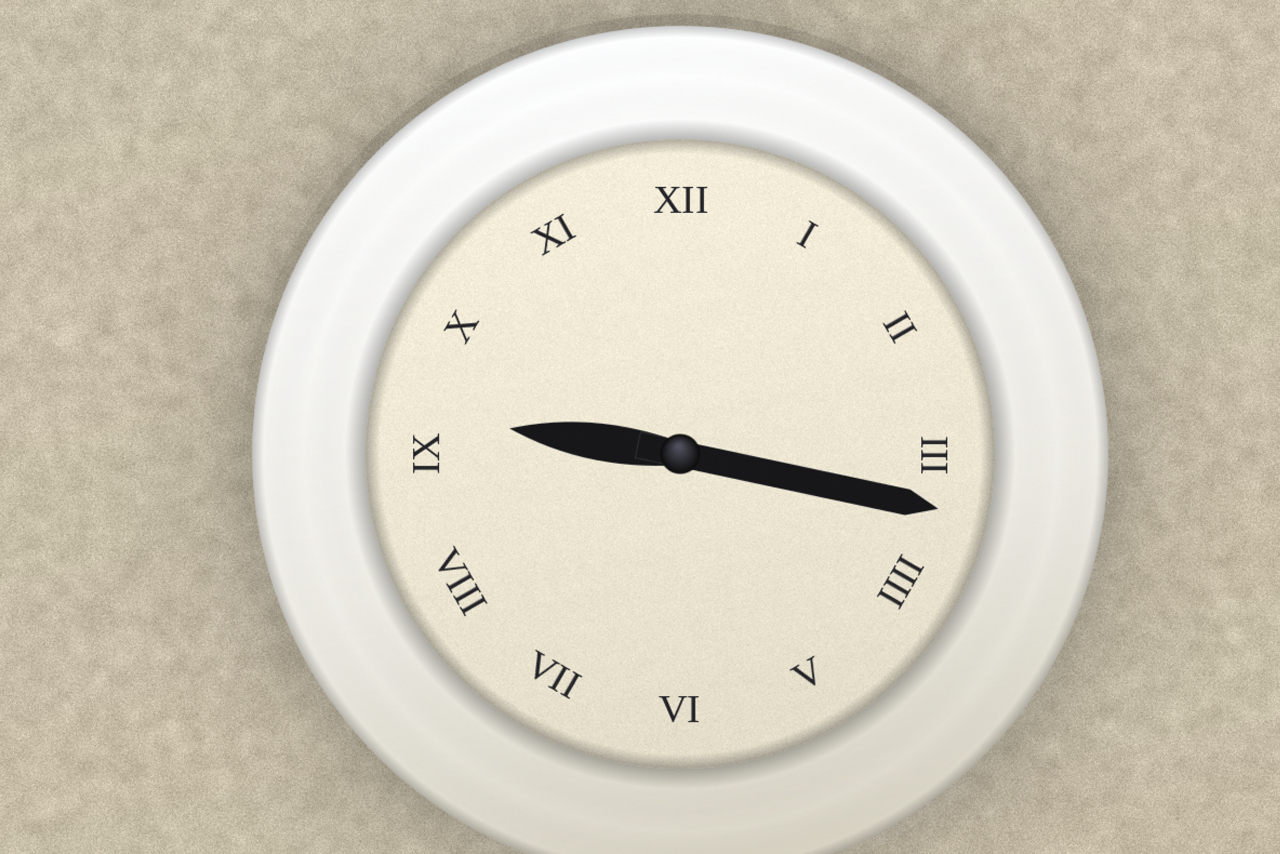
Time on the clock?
9:17
